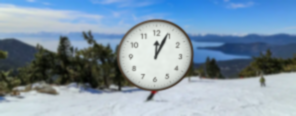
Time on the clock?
12:04
